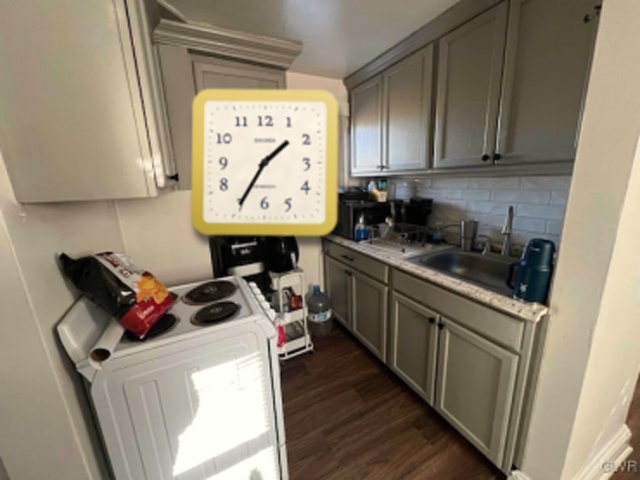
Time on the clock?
1:35
